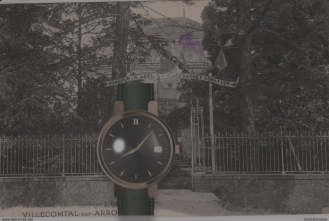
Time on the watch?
8:07
